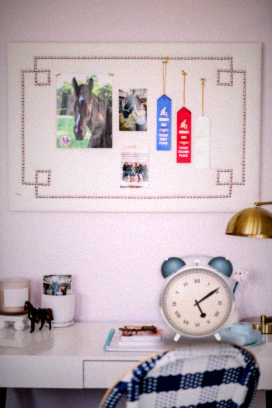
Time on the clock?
5:09
